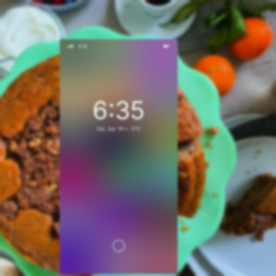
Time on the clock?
6:35
